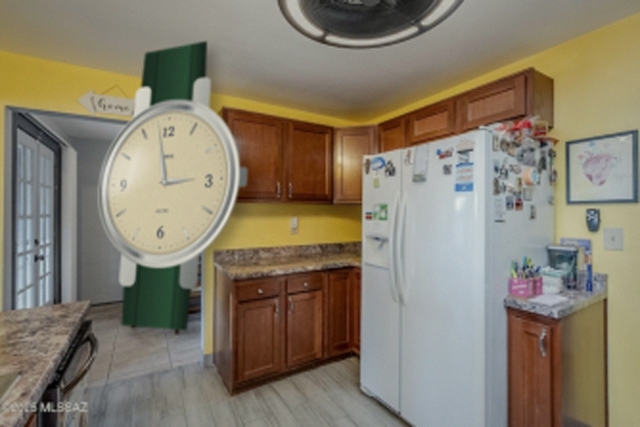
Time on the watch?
2:58
